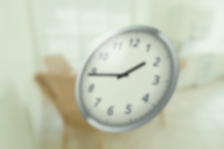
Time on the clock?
1:44
